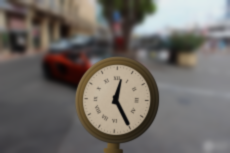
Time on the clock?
12:25
